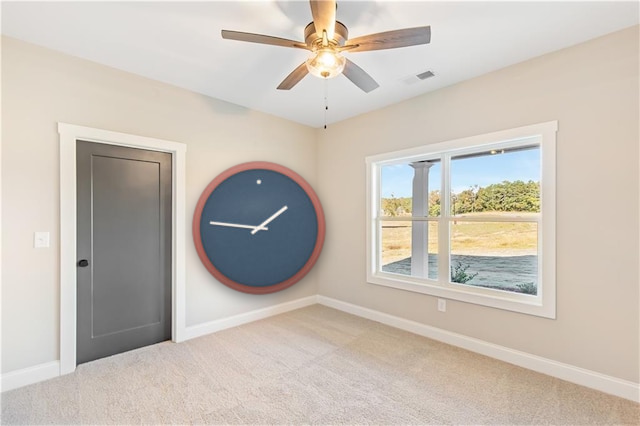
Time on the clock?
1:46
